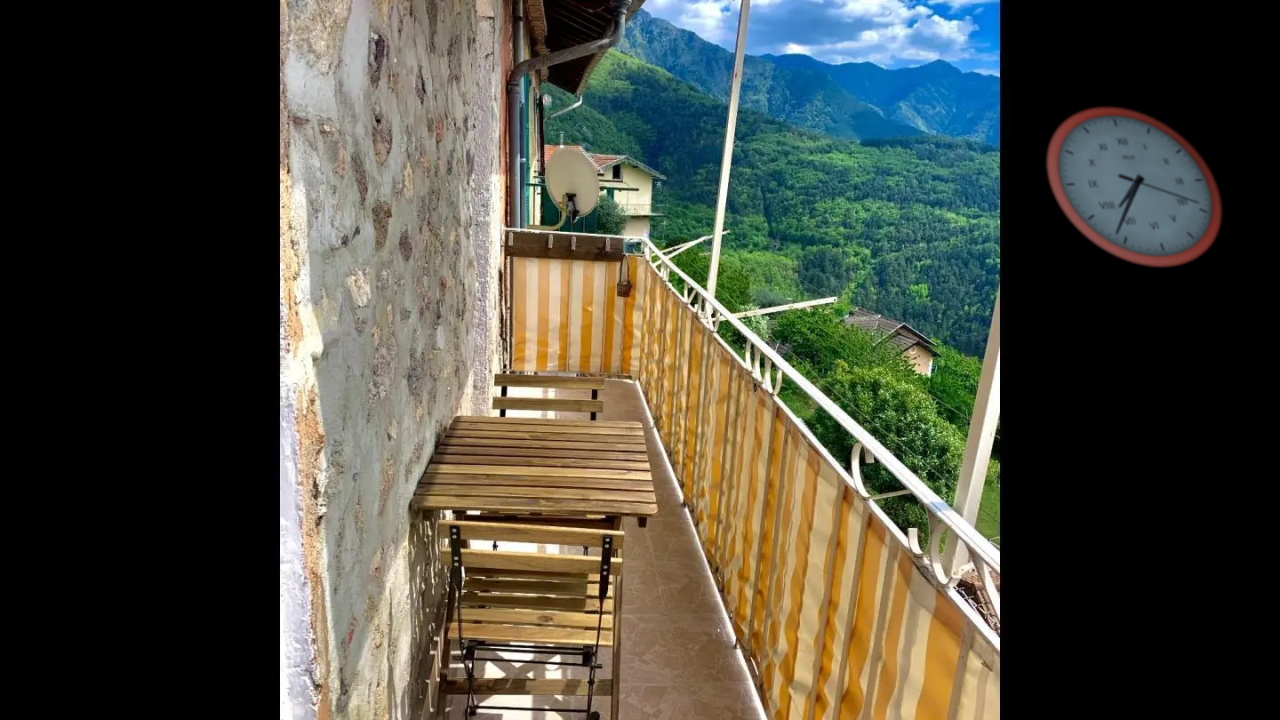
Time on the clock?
7:36:19
